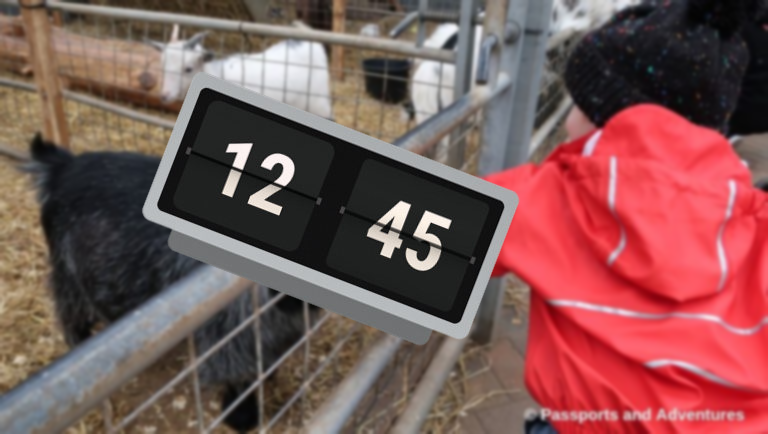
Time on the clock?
12:45
